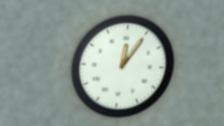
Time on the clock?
12:05
